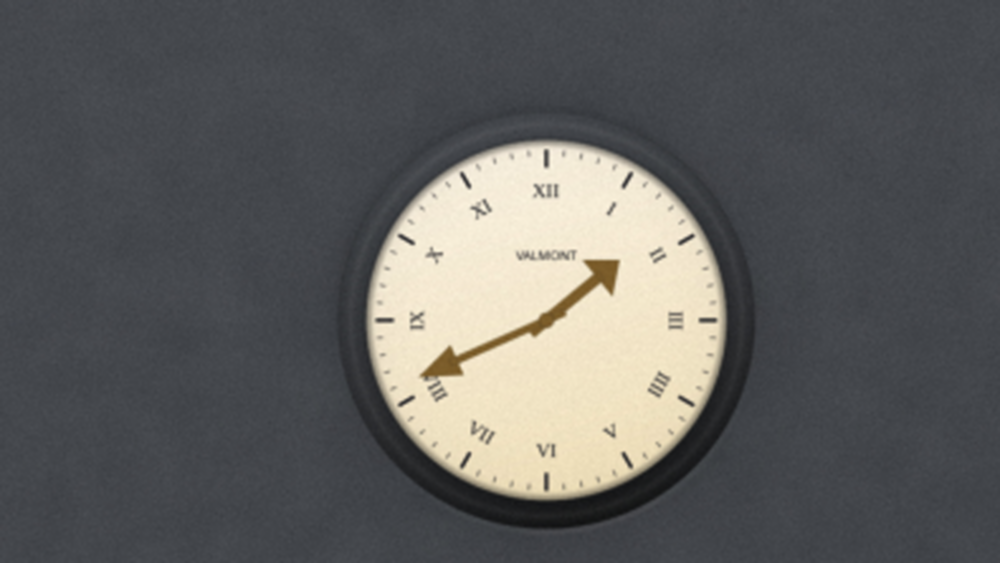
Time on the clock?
1:41
